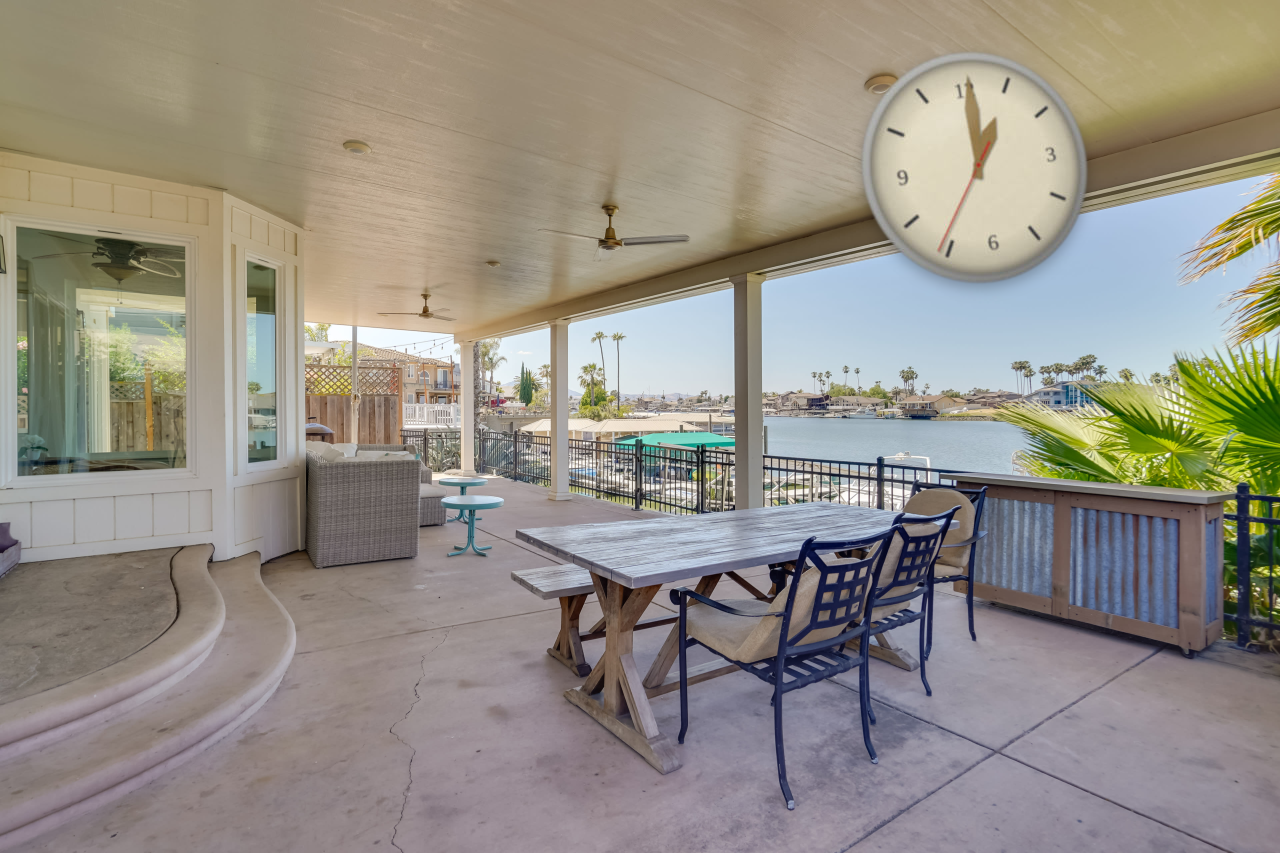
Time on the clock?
1:00:36
